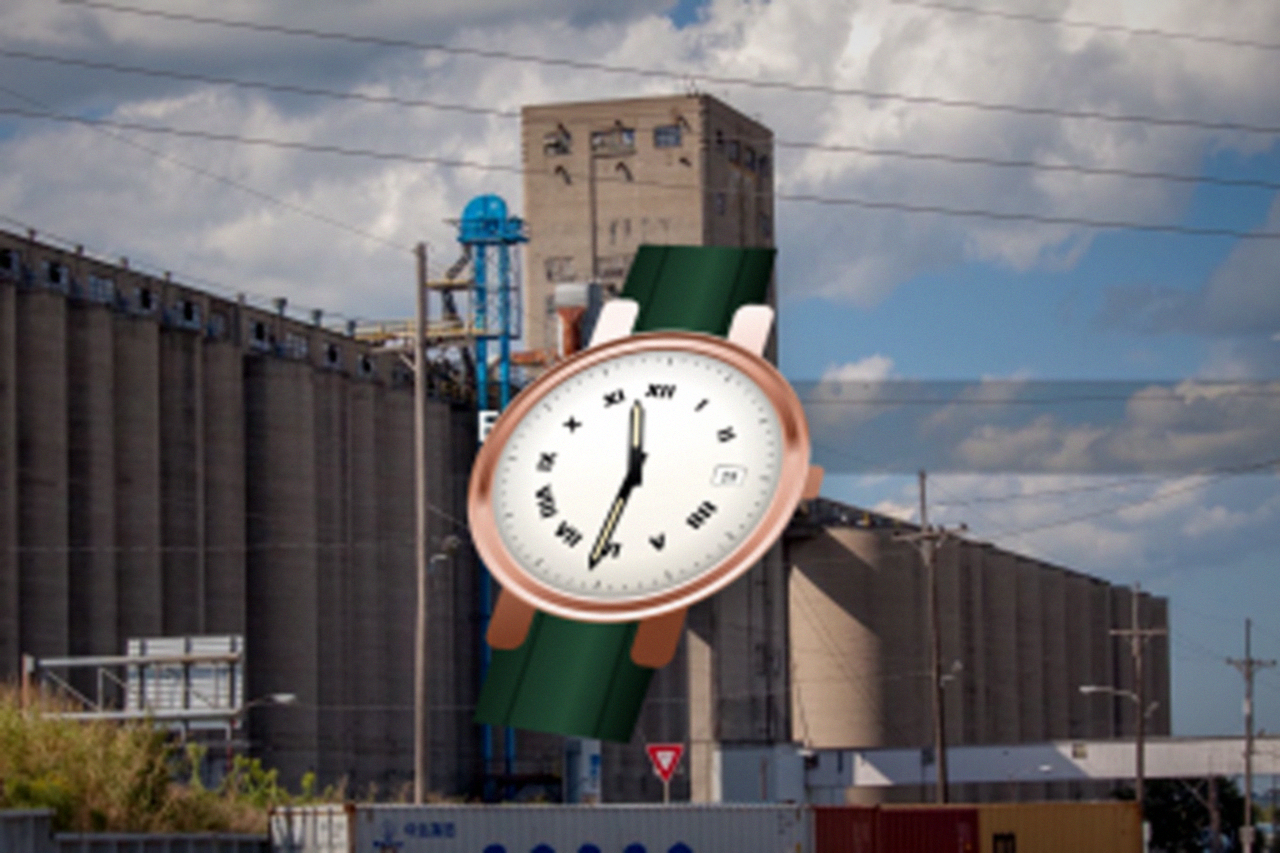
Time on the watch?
11:31
